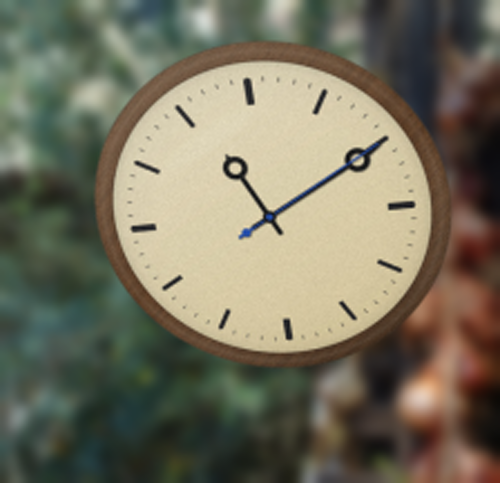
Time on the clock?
11:10:10
